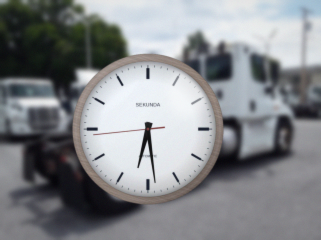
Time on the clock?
6:28:44
